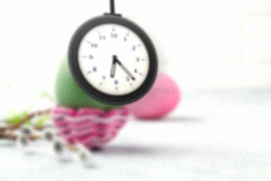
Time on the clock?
6:23
